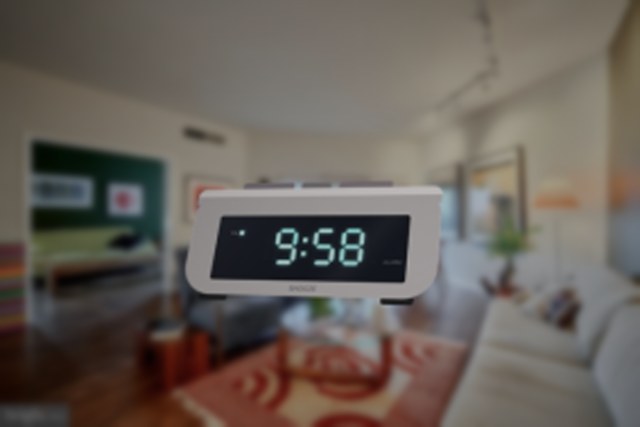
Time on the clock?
9:58
